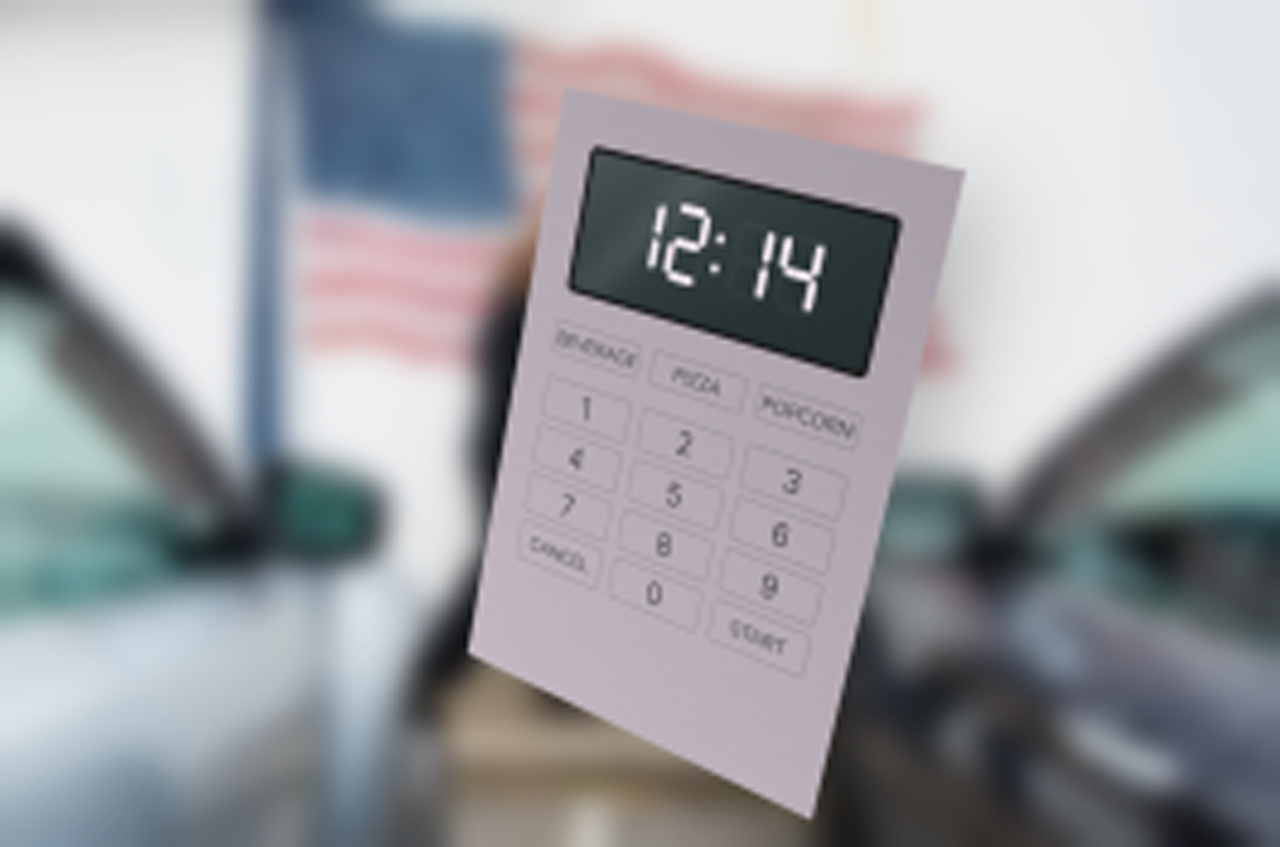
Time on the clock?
12:14
